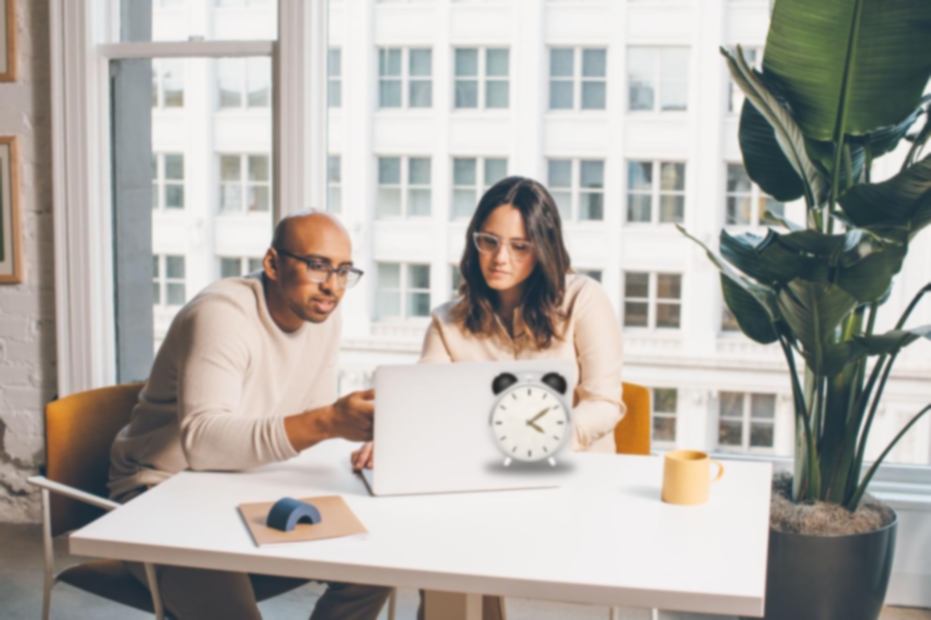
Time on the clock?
4:09
